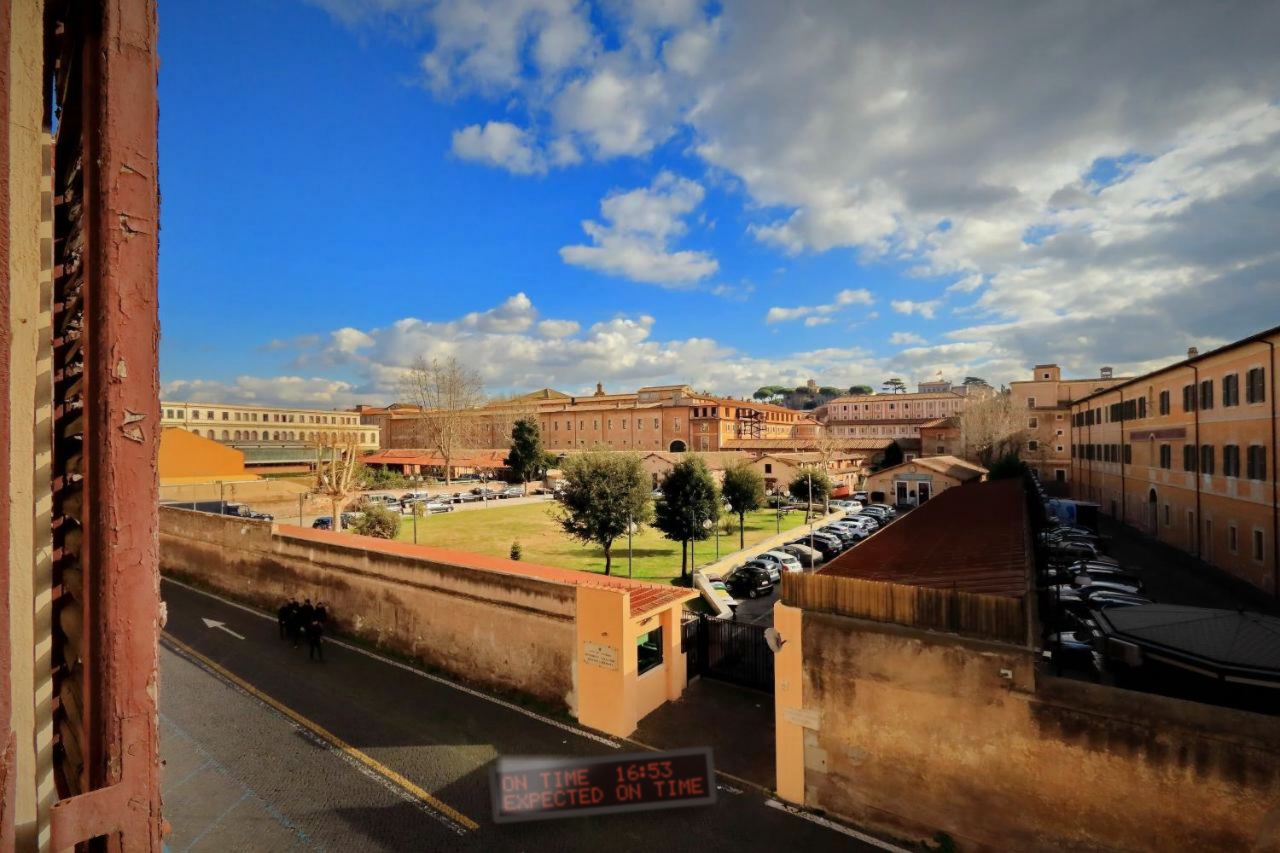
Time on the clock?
16:53
